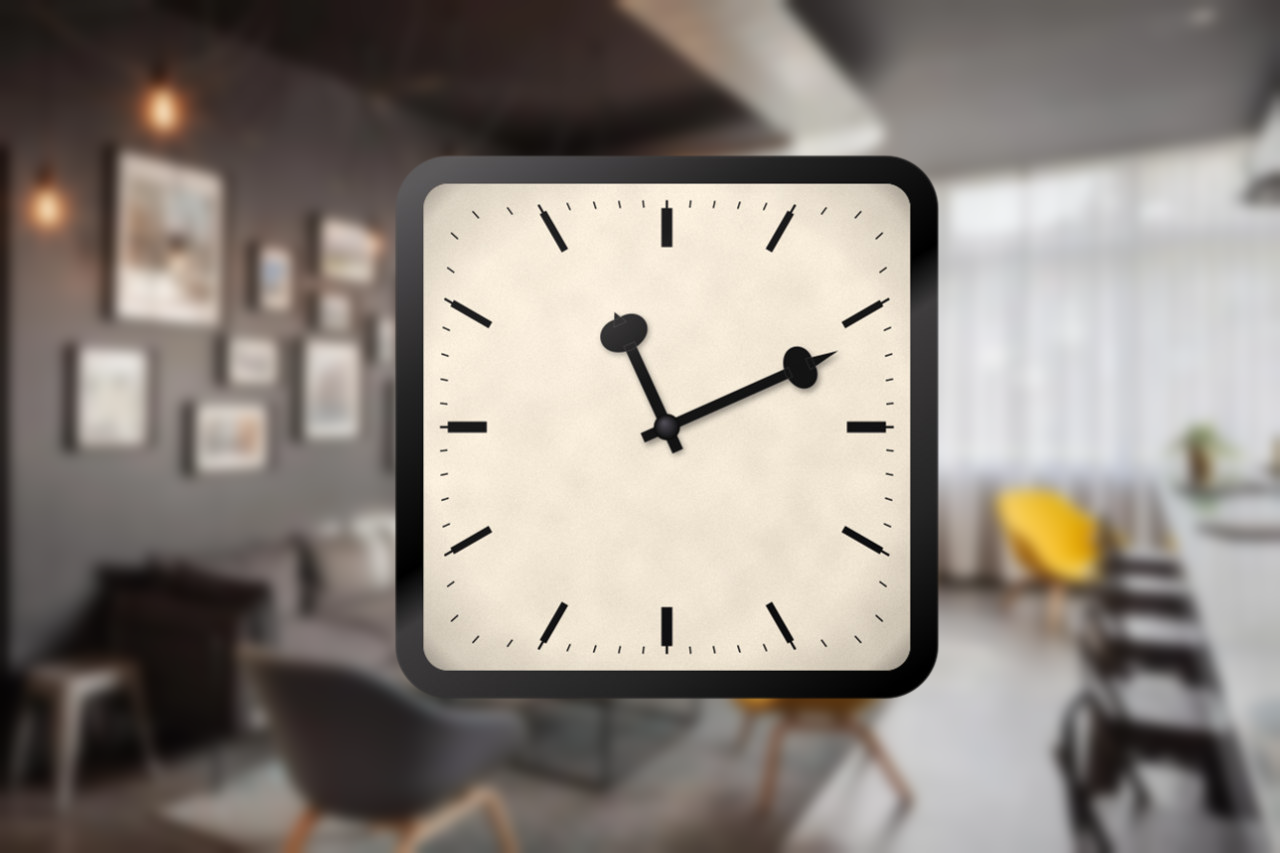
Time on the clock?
11:11
